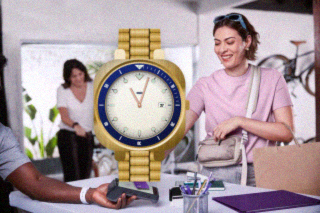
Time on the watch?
11:03
